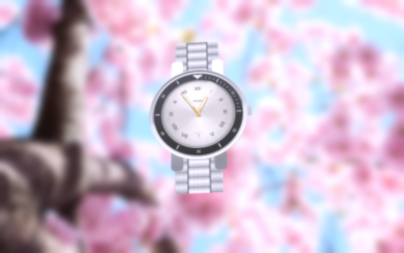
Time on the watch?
12:54
